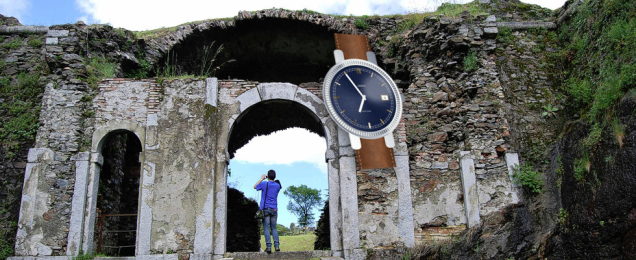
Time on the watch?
6:55
